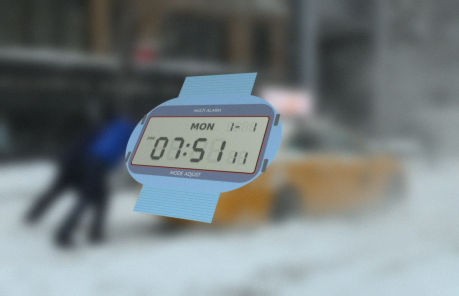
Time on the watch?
7:51:11
